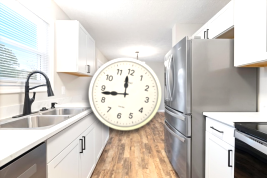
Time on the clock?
11:43
